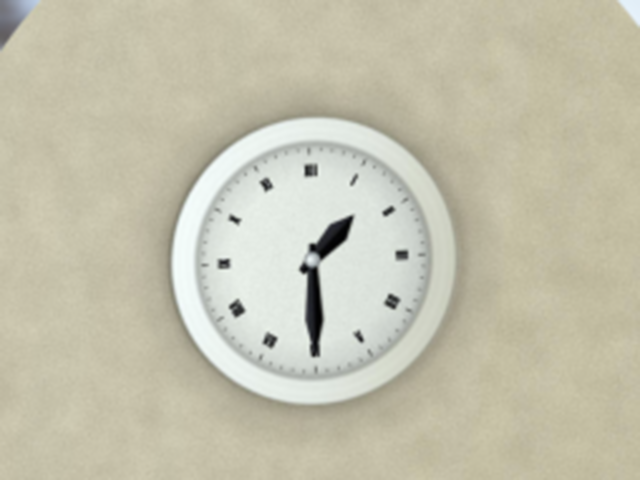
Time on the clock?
1:30
